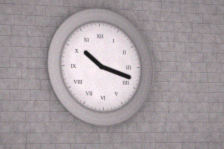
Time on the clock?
10:18
